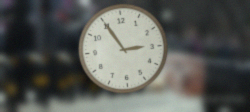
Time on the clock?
2:55
